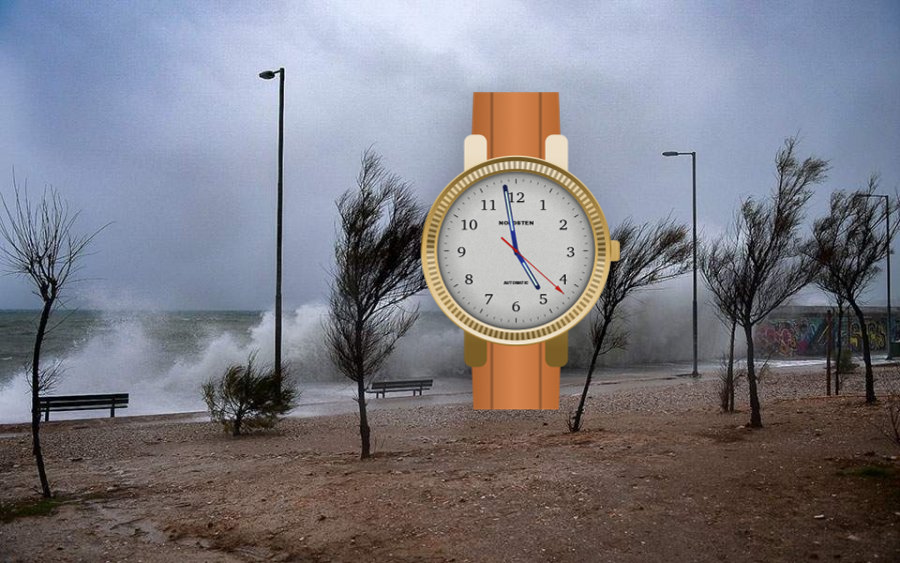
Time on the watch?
4:58:22
